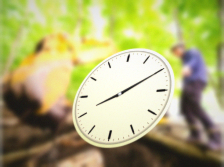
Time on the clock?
8:10
